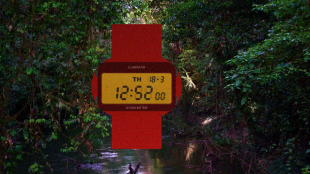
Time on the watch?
12:52:00
